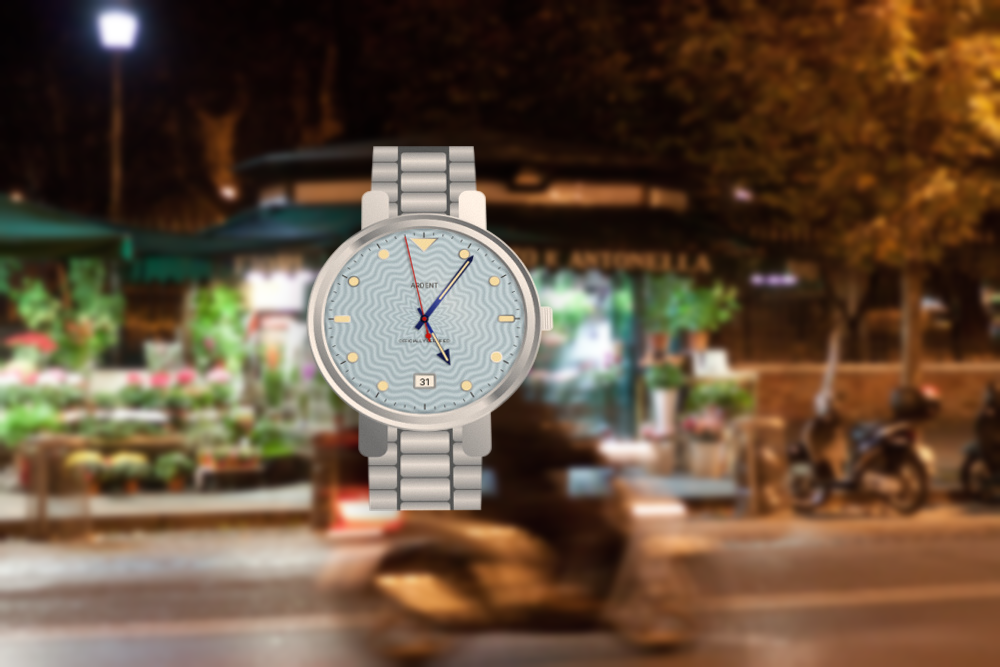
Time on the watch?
5:05:58
